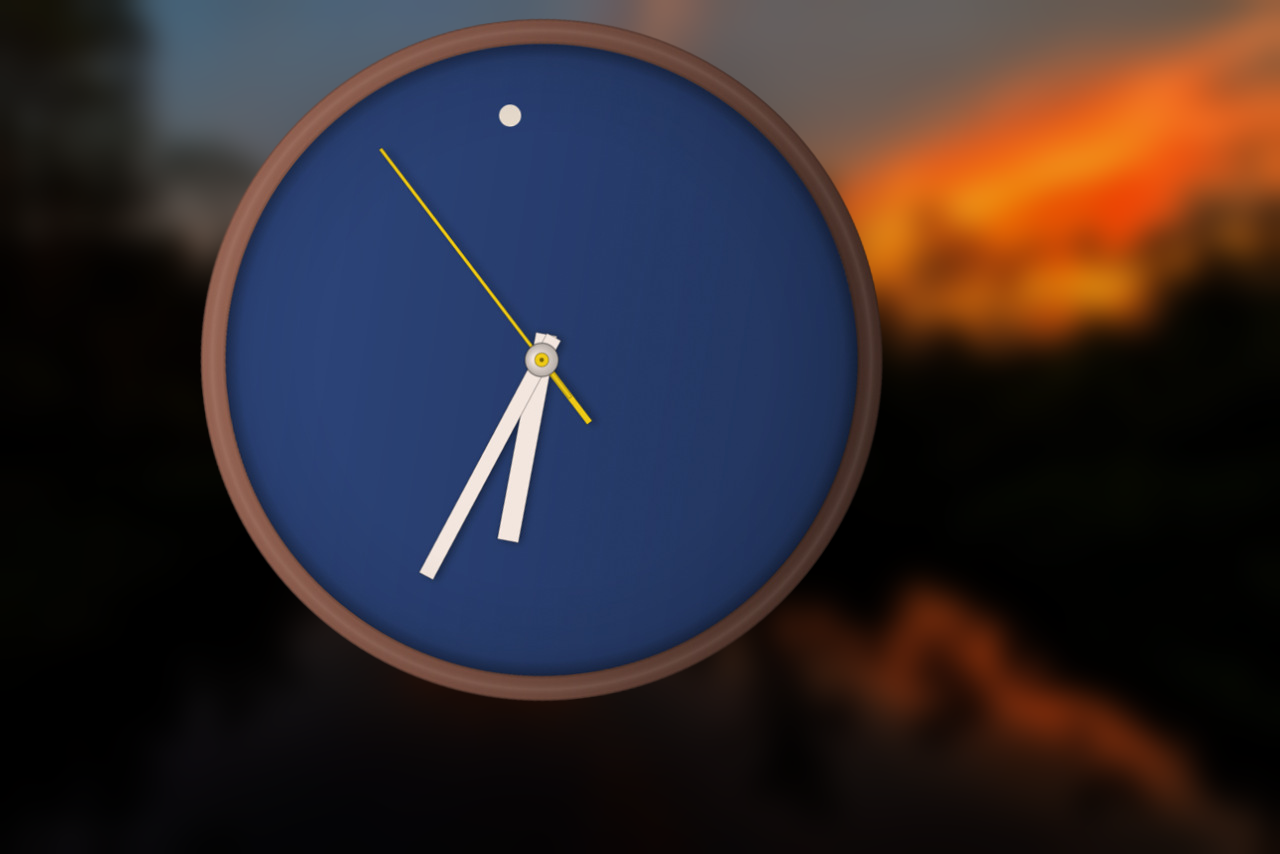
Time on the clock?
6:35:55
